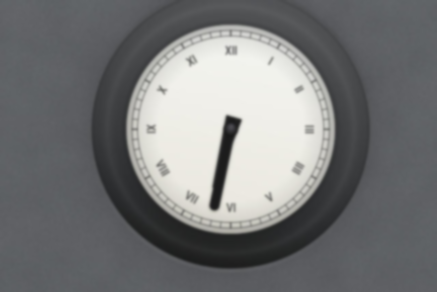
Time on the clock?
6:32
